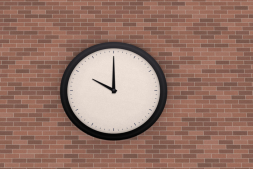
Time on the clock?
10:00
